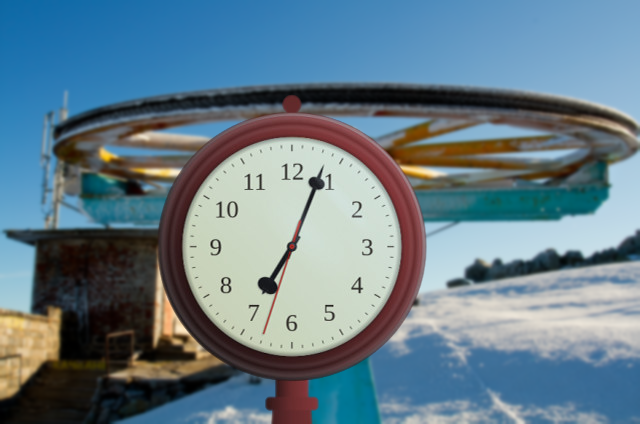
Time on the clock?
7:03:33
